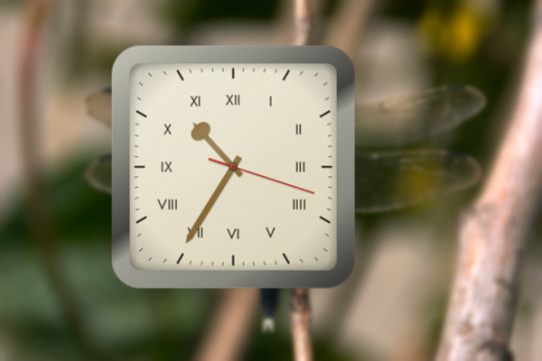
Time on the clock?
10:35:18
